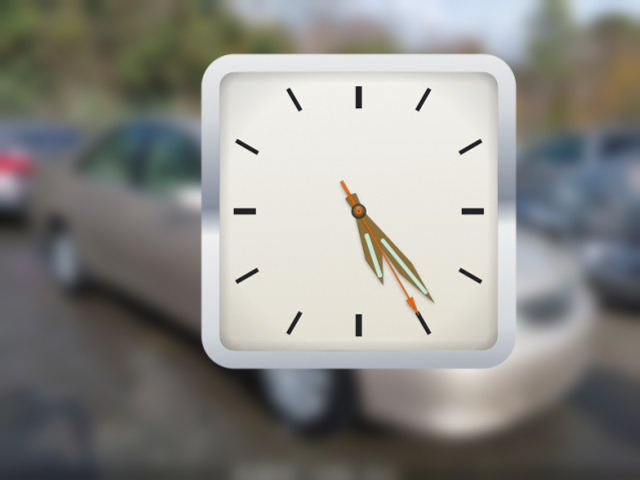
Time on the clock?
5:23:25
